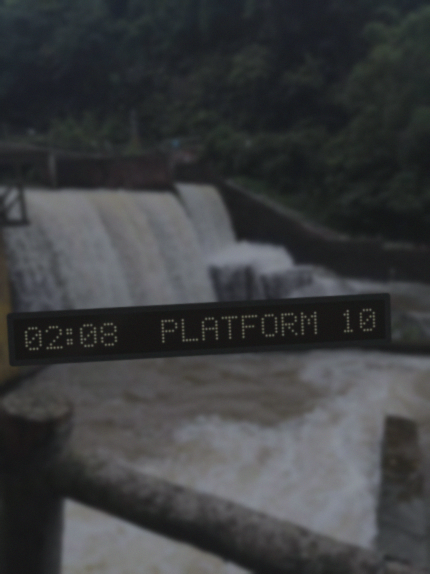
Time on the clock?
2:08
